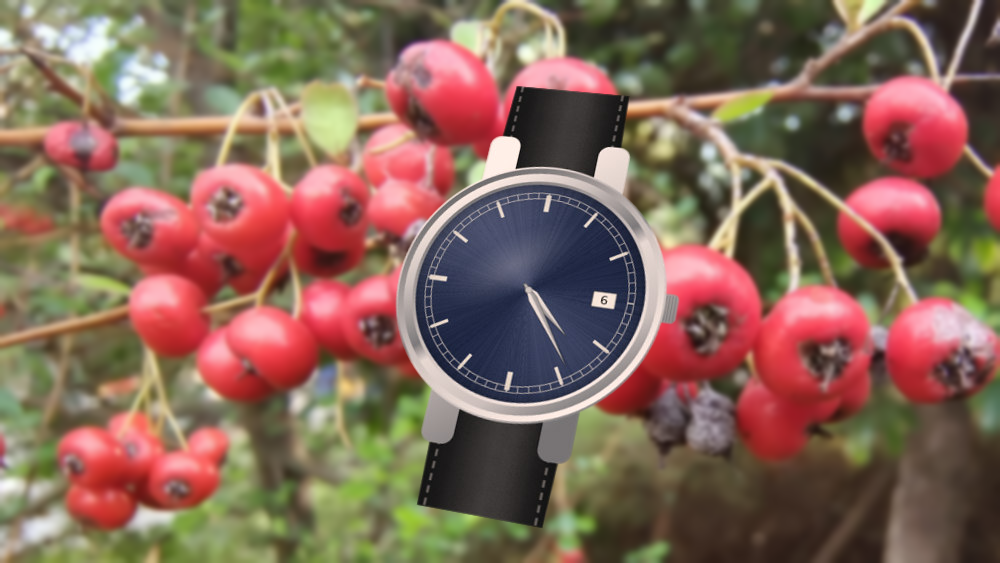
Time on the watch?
4:24
